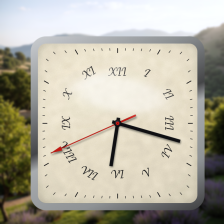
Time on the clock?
6:17:41
